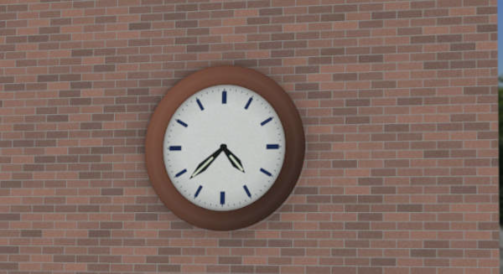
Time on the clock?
4:38
